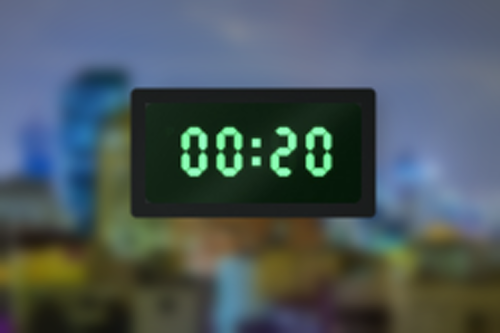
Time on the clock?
0:20
